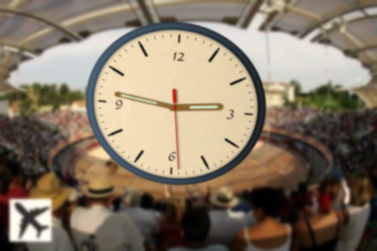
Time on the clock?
2:46:29
